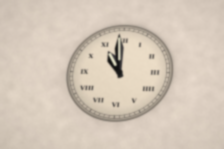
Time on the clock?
10:59
